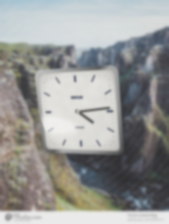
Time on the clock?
4:14
